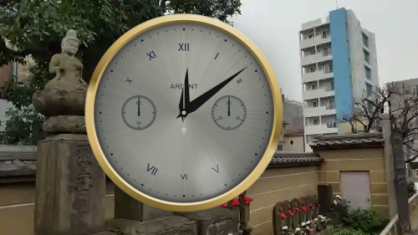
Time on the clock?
12:09
